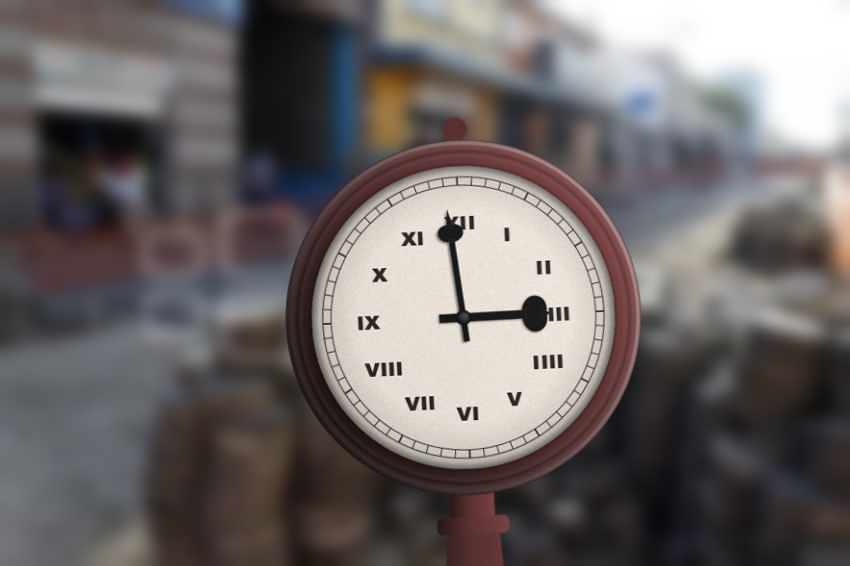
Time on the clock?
2:59
